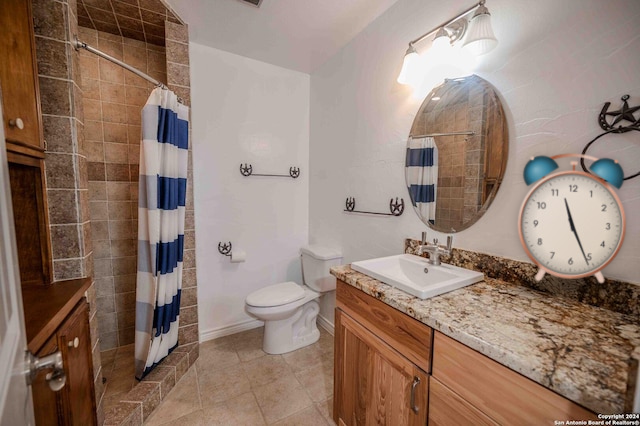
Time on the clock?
11:26
